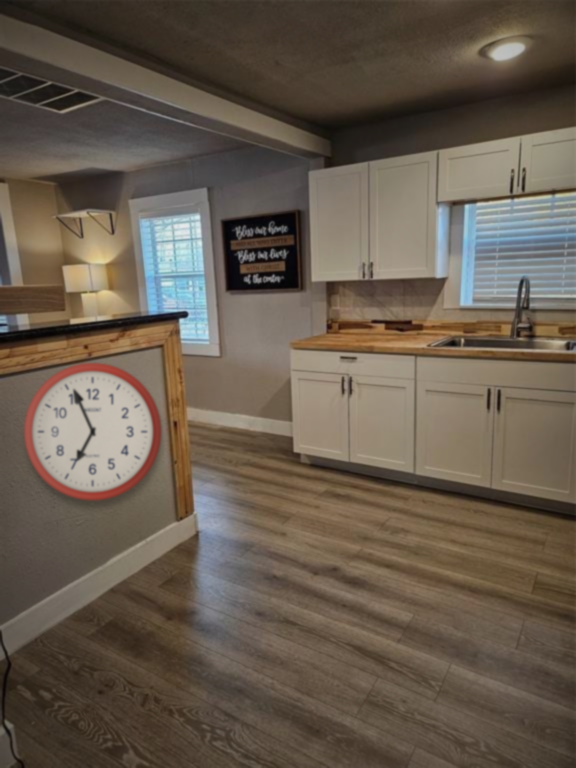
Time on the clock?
6:56
